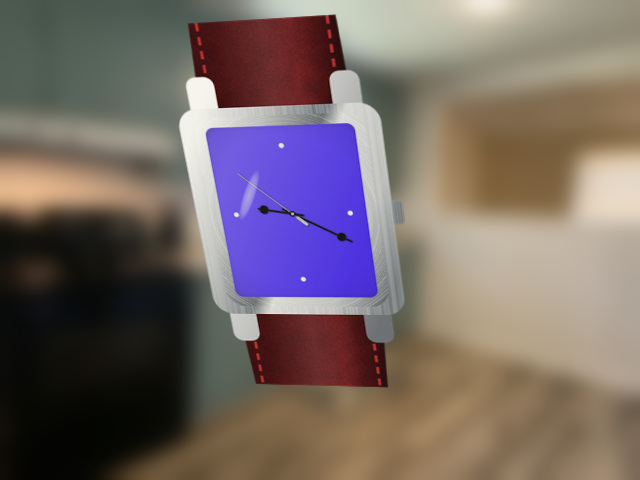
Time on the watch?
9:19:52
